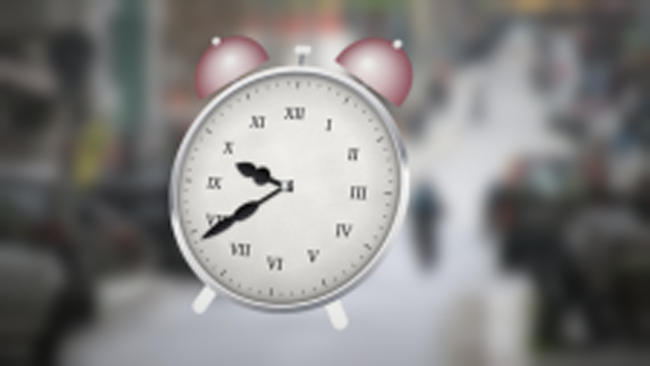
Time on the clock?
9:39
